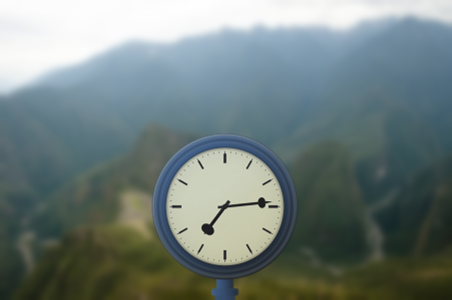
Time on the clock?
7:14
